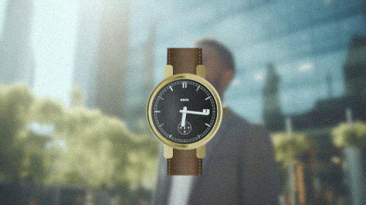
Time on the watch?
6:16
